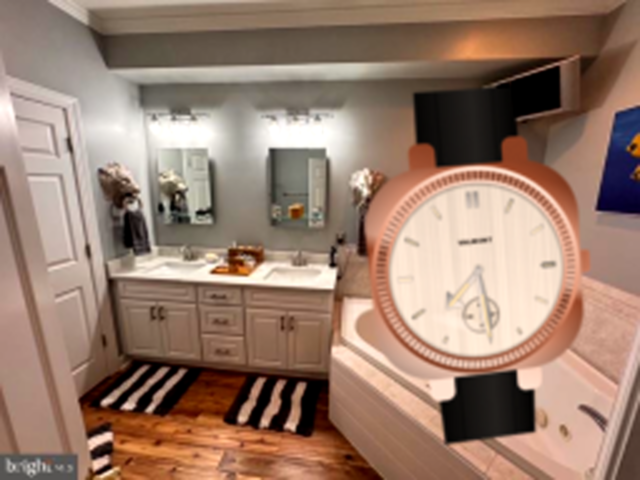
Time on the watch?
7:29
